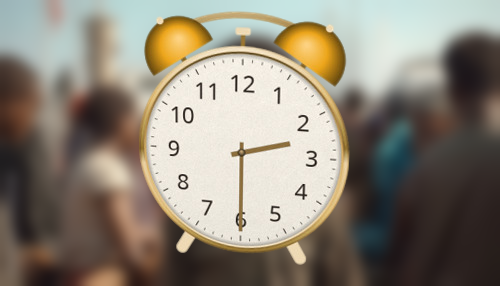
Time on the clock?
2:30
